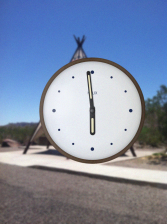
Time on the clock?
5:59
